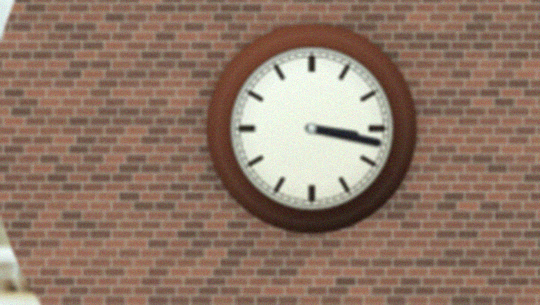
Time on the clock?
3:17
